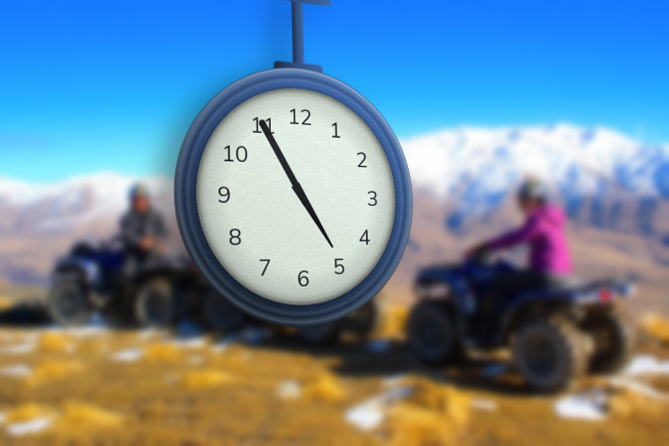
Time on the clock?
4:55
